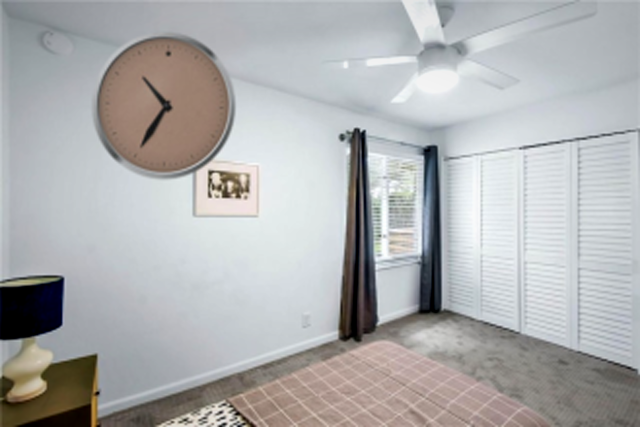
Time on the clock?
10:35
